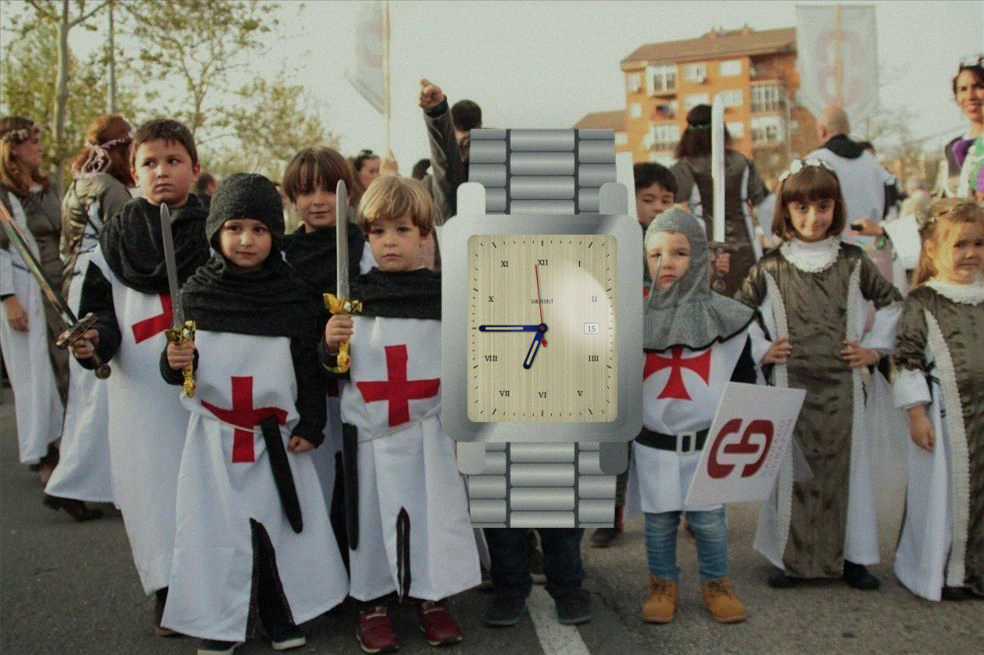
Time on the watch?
6:44:59
